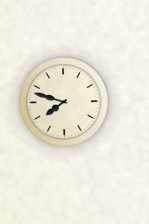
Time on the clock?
7:48
